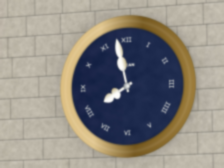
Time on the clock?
7:58
